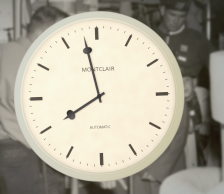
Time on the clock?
7:58
